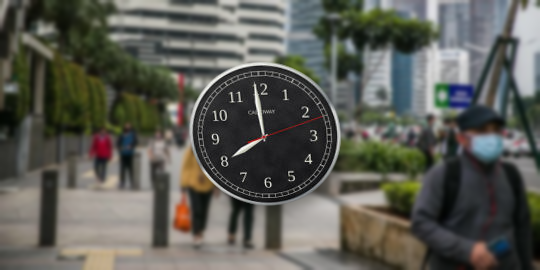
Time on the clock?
7:59:12
